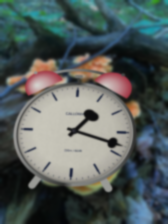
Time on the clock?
1:18
